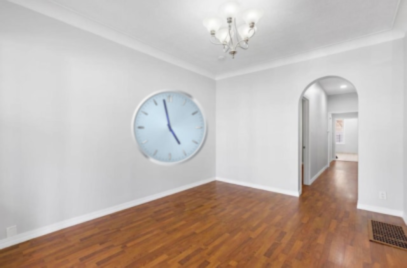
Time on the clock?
4:58
